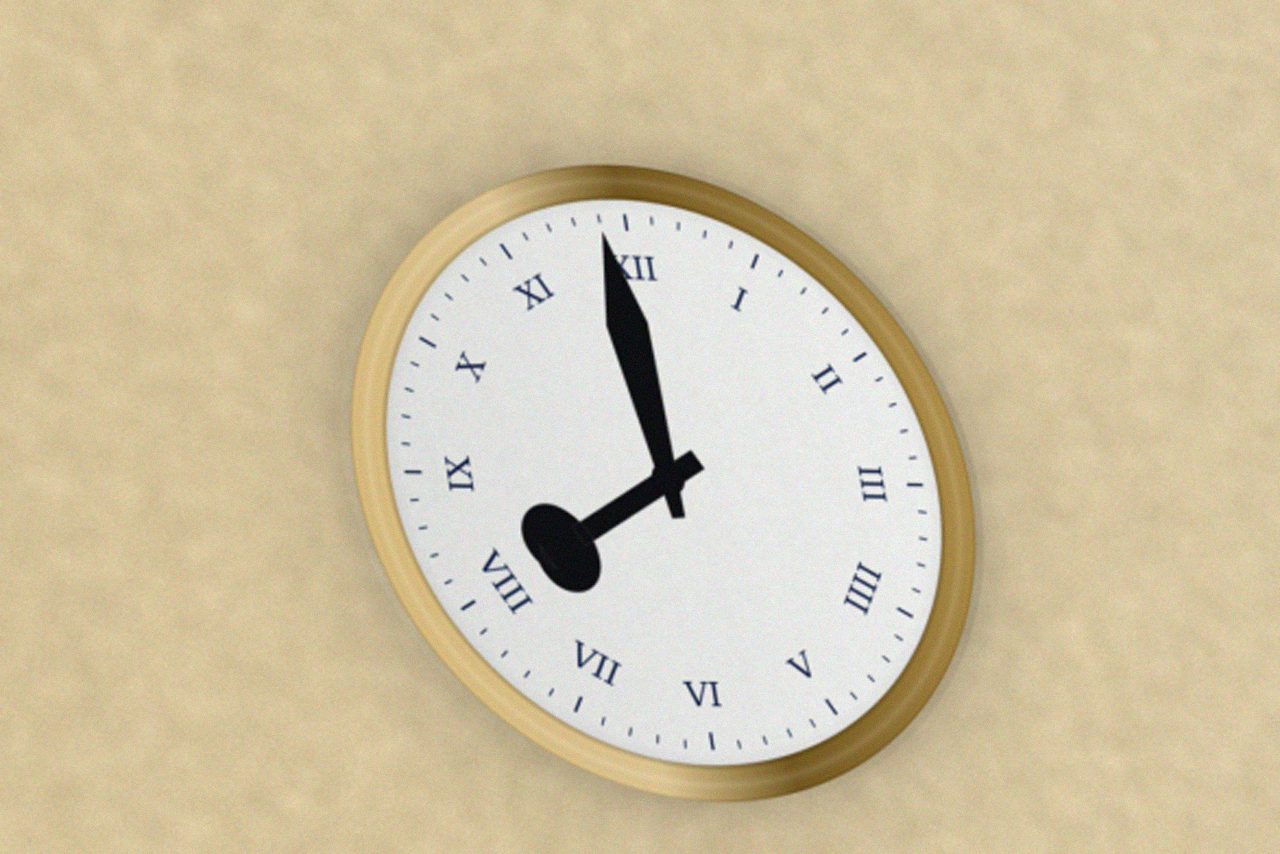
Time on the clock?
7:59
